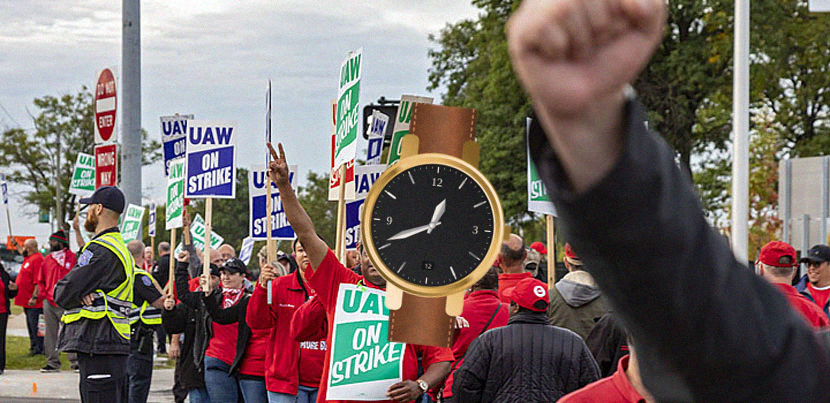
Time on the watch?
12:41
